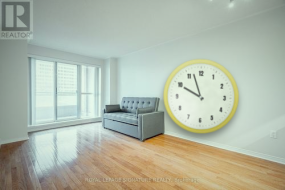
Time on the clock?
9:57
